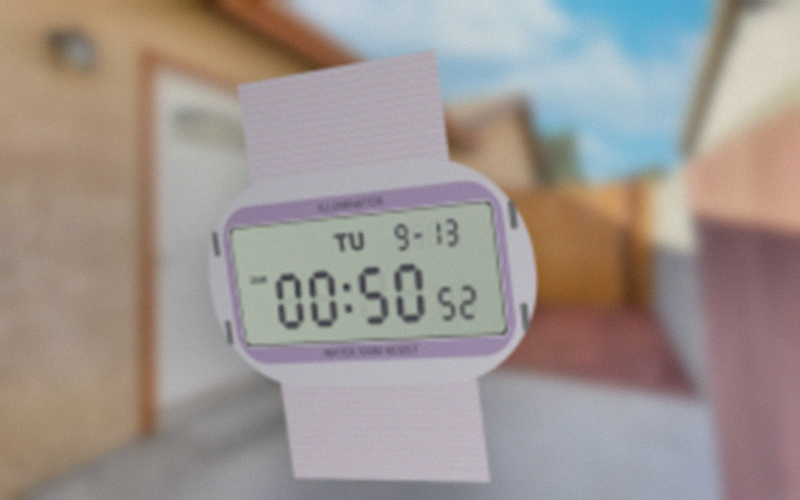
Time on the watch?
0:50:52
